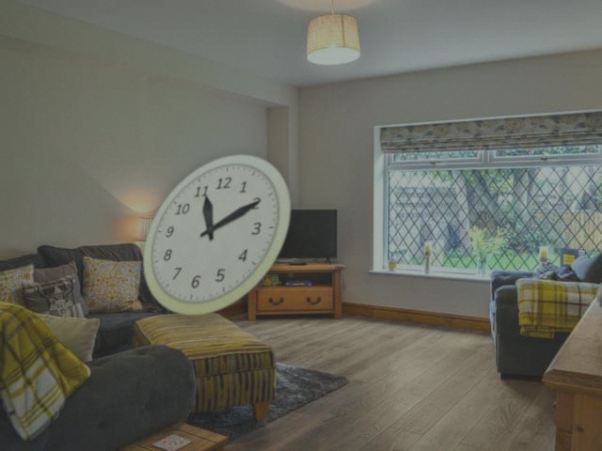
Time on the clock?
11:10
